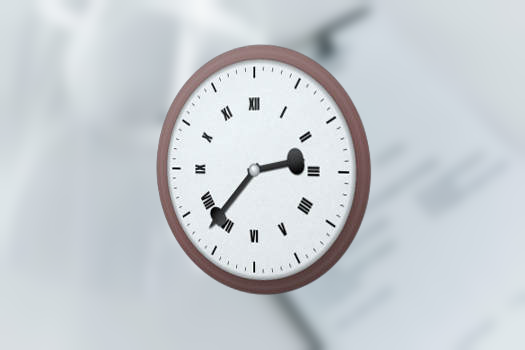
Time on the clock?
2:37
